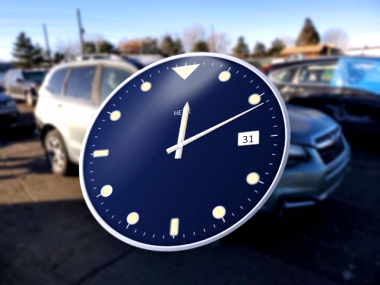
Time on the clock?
12:11
